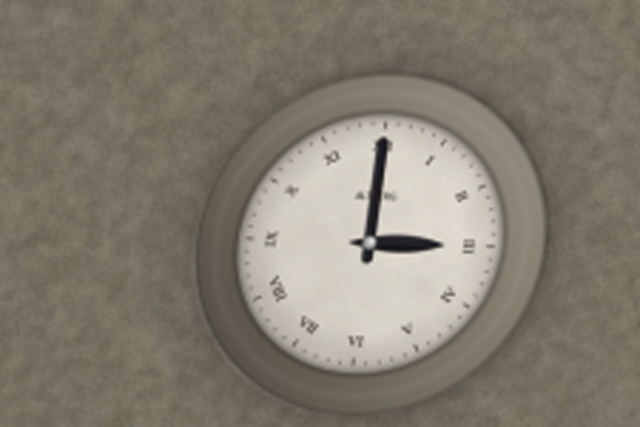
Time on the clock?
3:00
